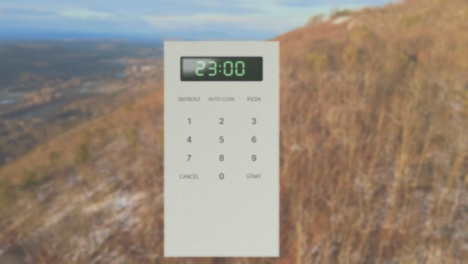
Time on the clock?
23:00
